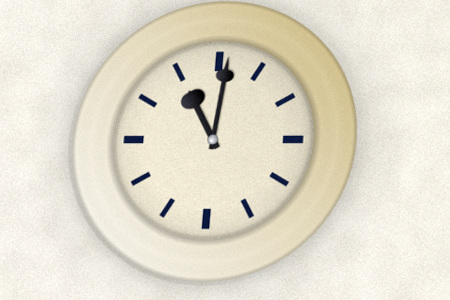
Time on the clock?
11:01
